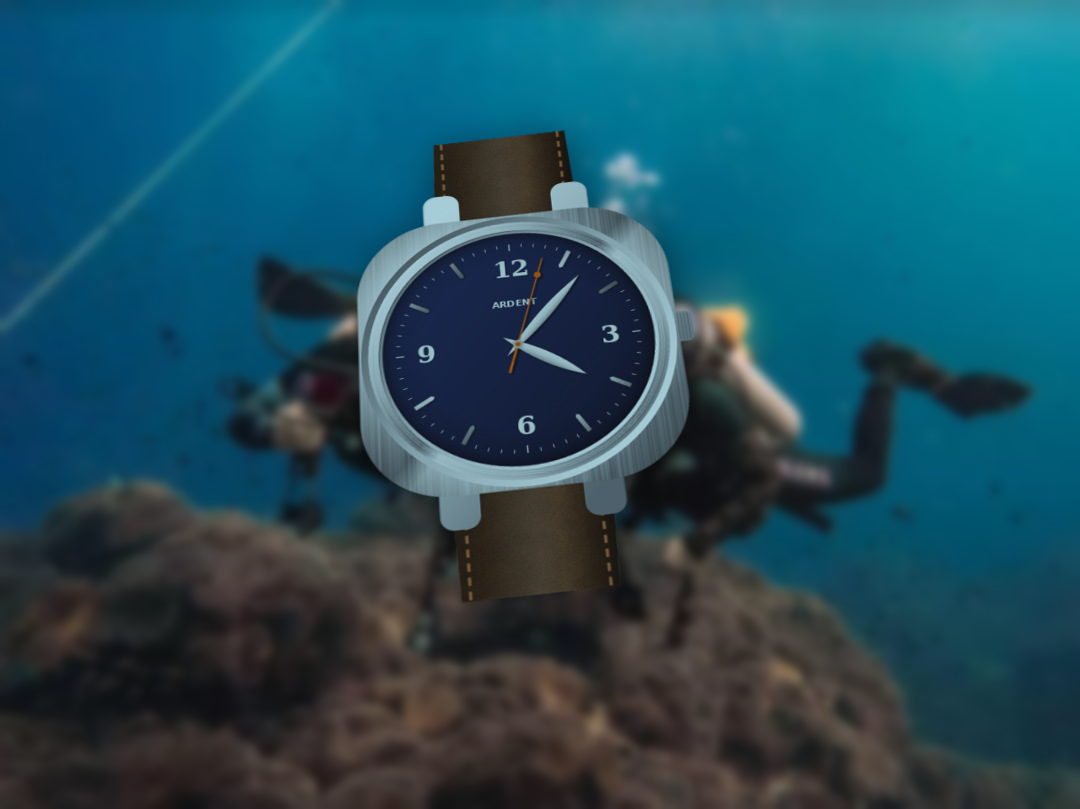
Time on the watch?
4:07:03
